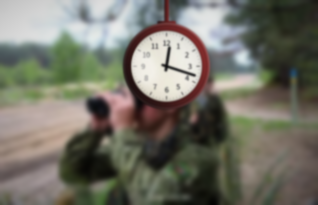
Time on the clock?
12:18
